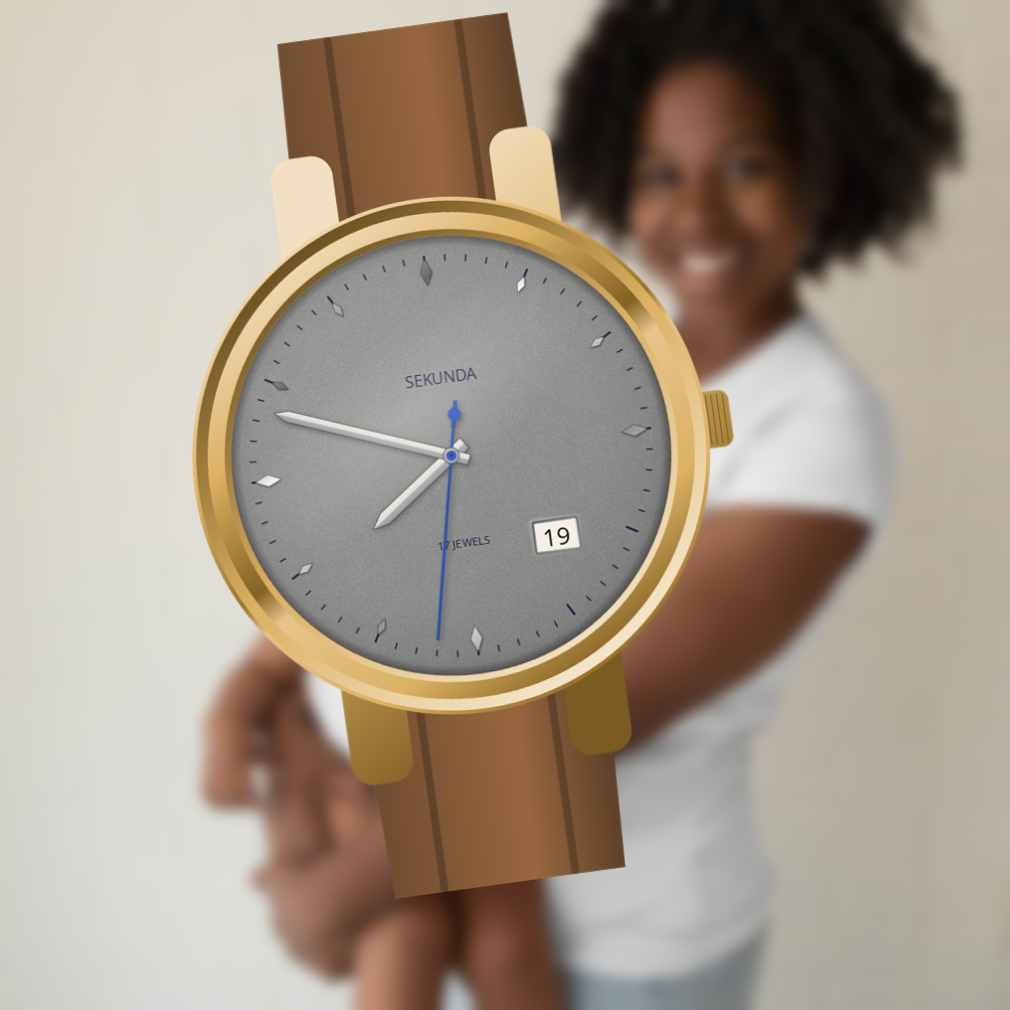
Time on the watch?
7:48:32
